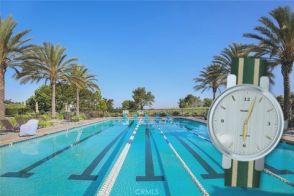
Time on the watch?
6:03
